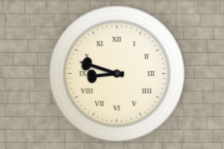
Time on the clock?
8:48
